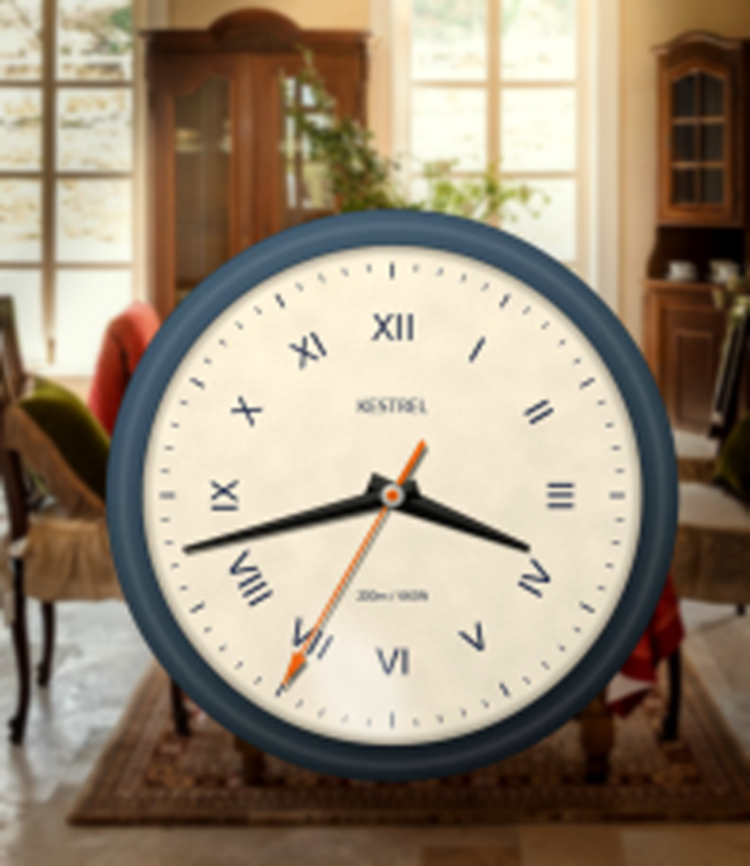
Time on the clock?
3:42:35
